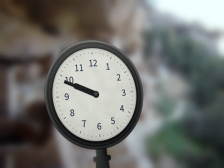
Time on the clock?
9:49
